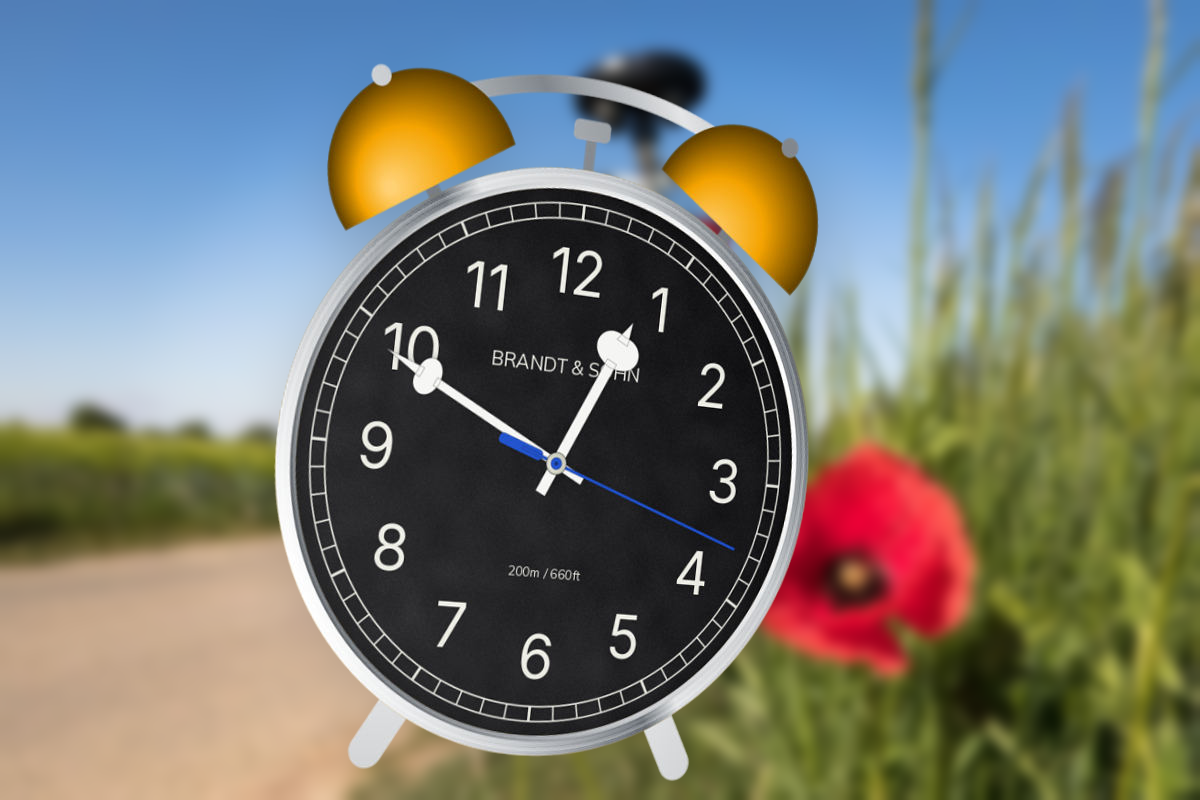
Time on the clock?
12:49:18
